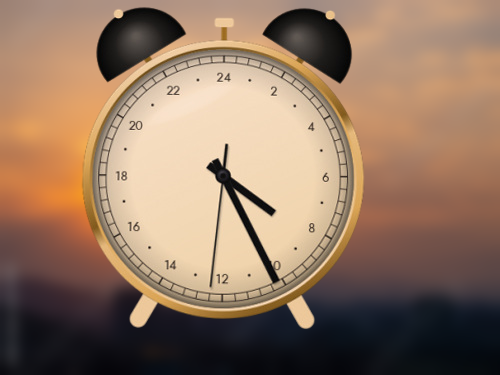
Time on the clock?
8:25:31
